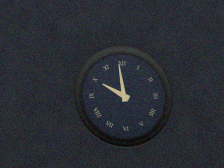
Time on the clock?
9:59
